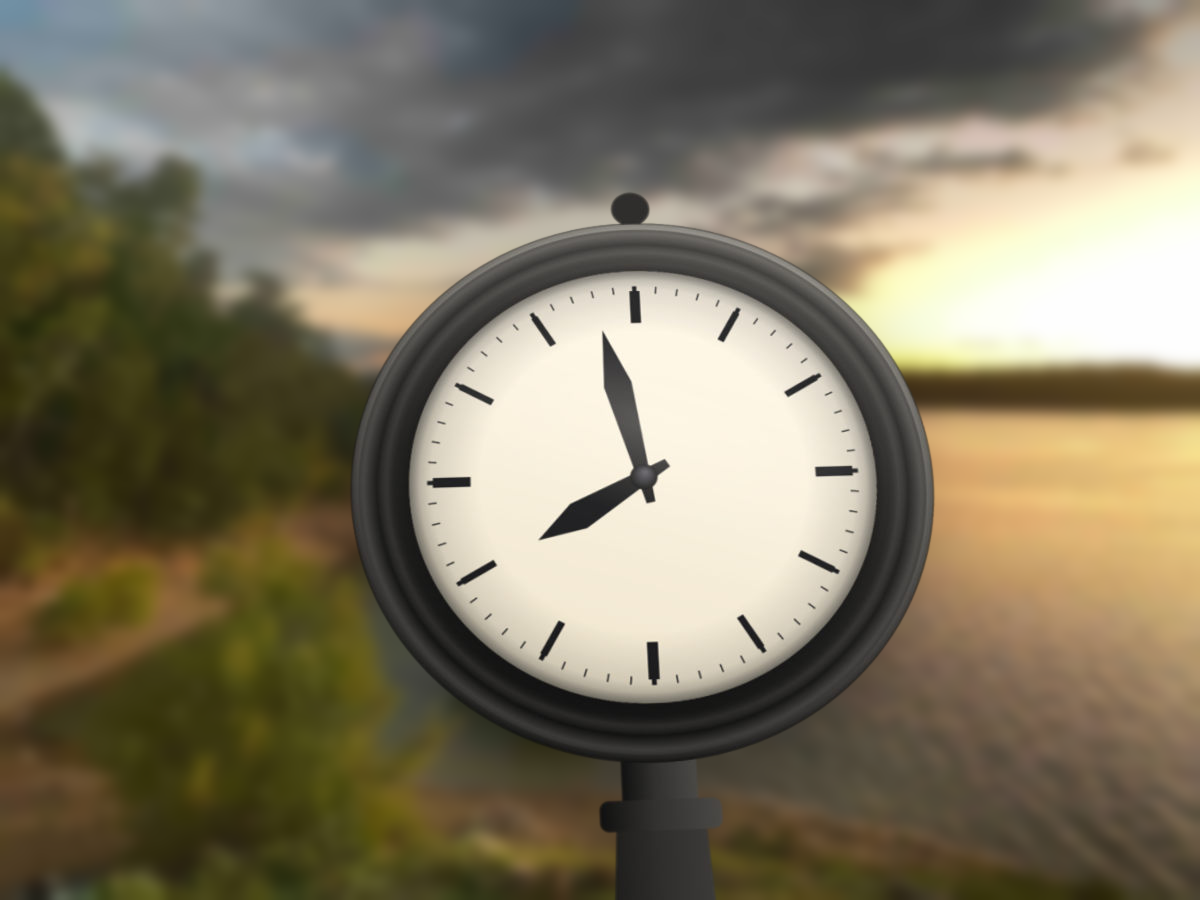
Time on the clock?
7:58
